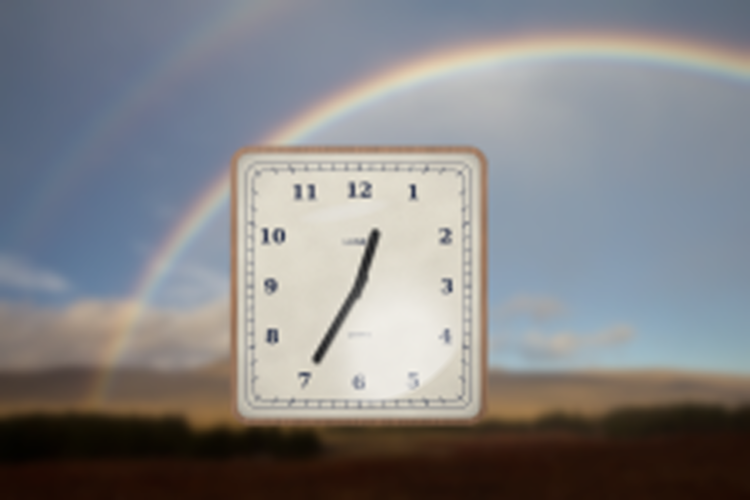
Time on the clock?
12:35
